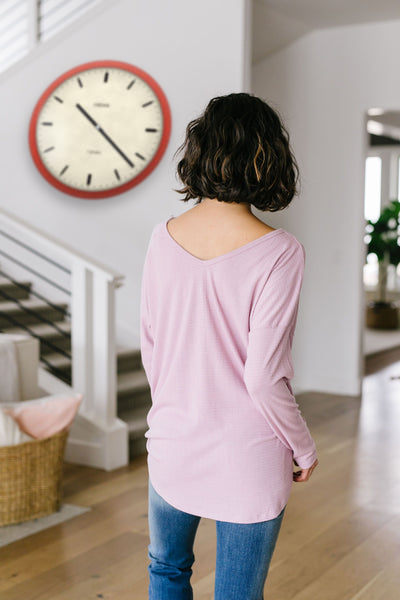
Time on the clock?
10:22
